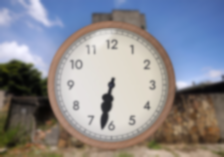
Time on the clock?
6:32
